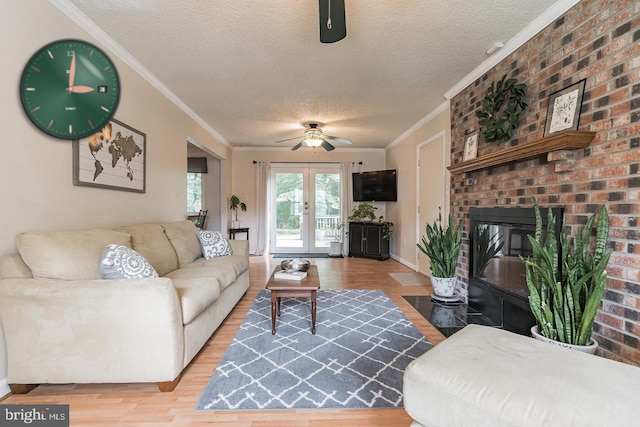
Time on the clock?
3:01
